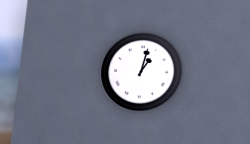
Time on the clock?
1:02
